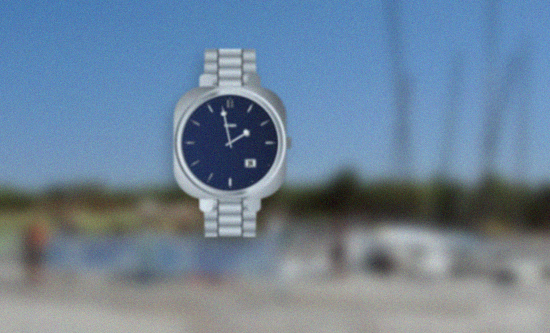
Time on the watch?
1:58
